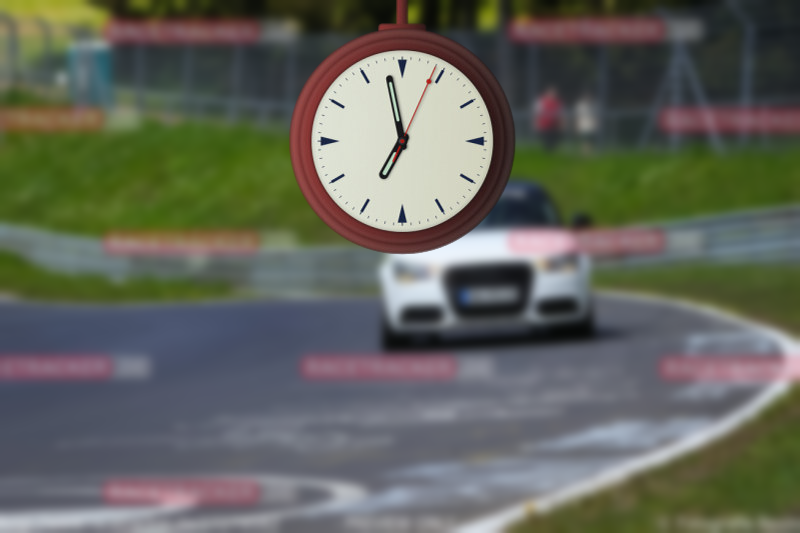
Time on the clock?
6:58:04
